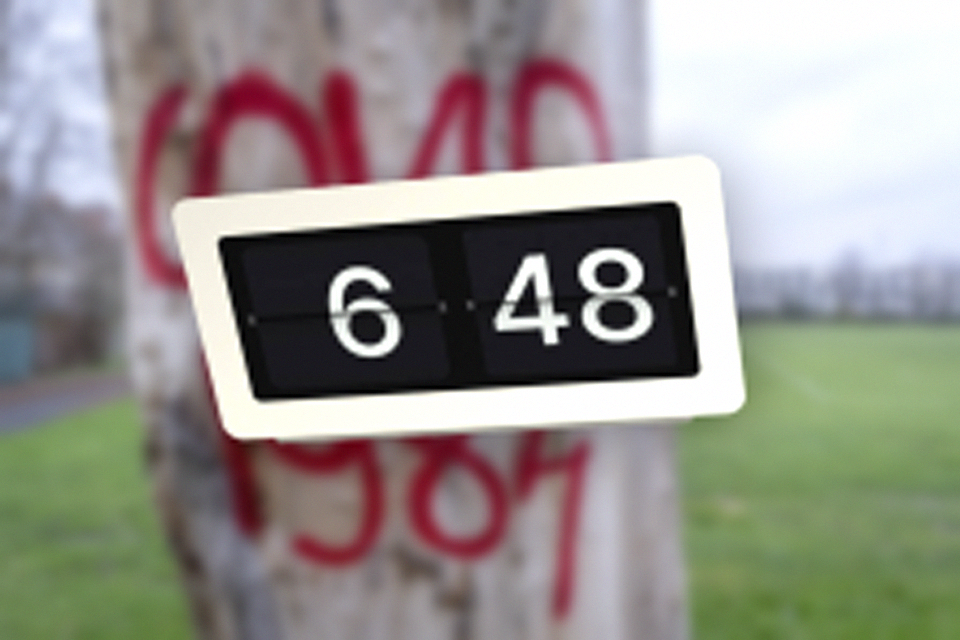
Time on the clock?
6:48
